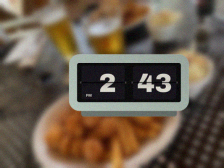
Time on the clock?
2:43
